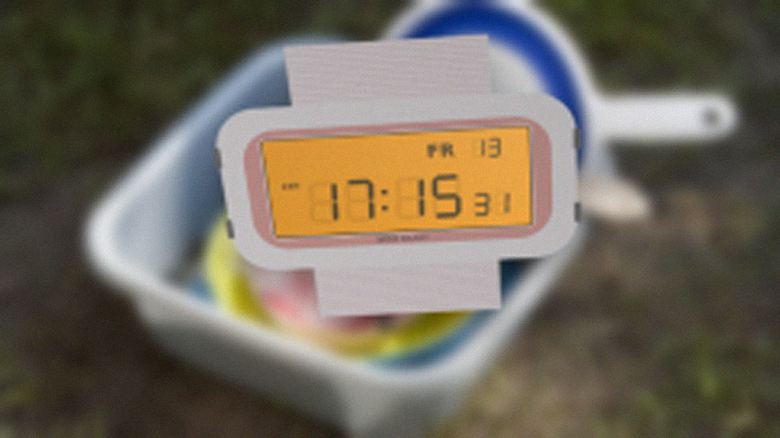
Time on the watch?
17:15:31
